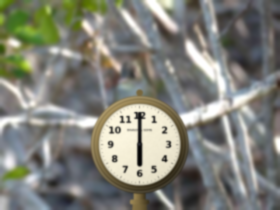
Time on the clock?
6:00
